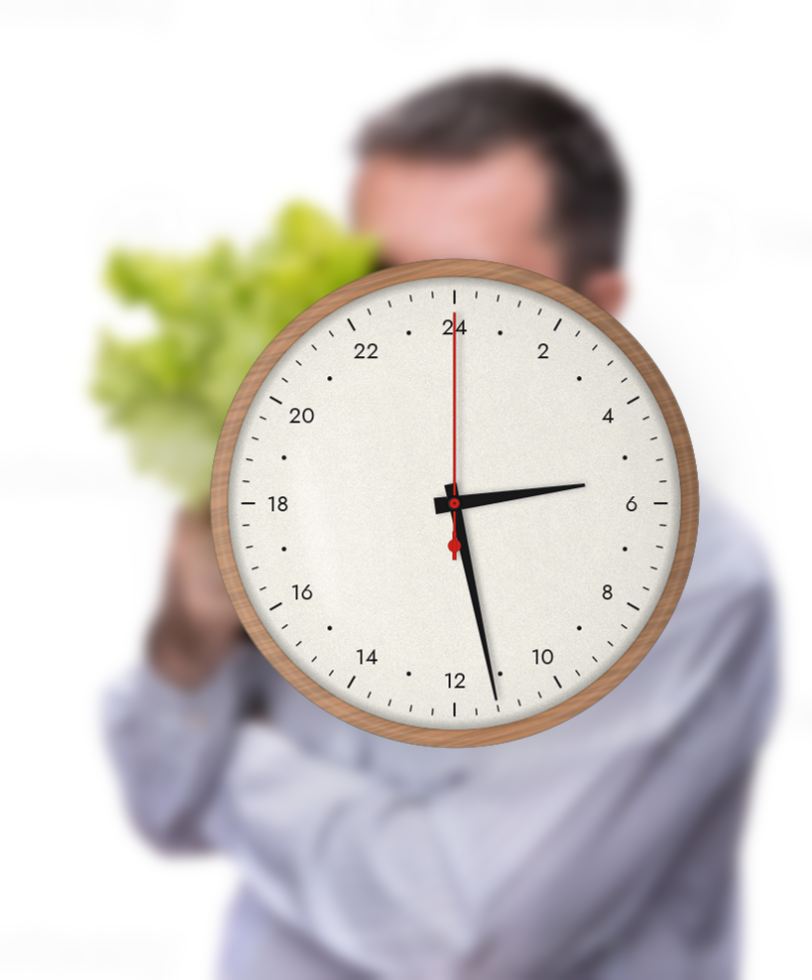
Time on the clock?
5:28:00
